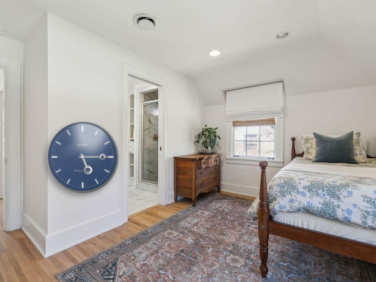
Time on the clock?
5:15
